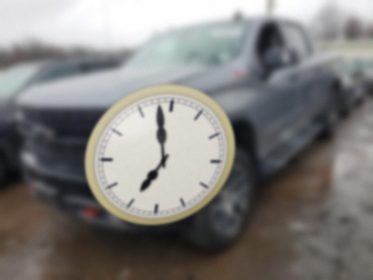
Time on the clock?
6:58
